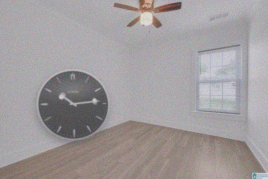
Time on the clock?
10:14
